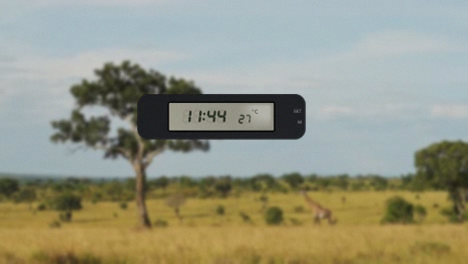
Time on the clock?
11:44
